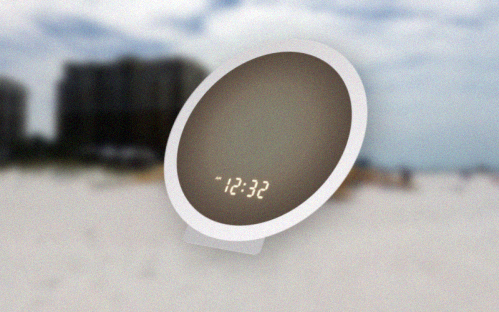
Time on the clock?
12:32
